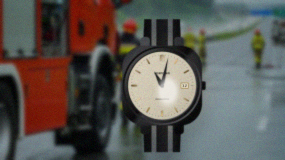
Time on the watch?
11:02
